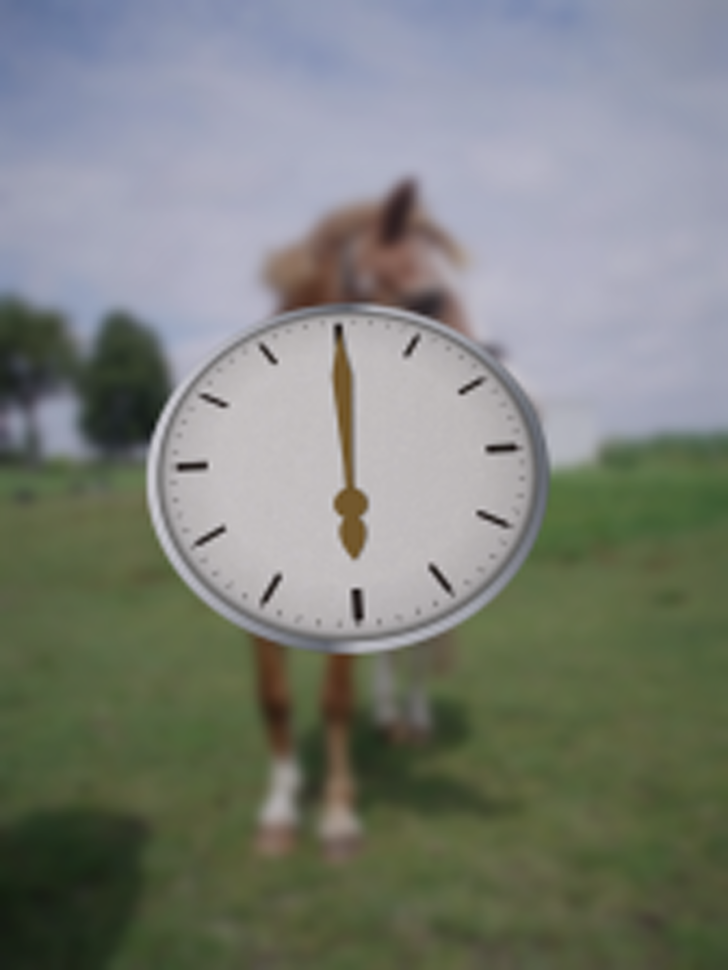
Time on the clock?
6:00
